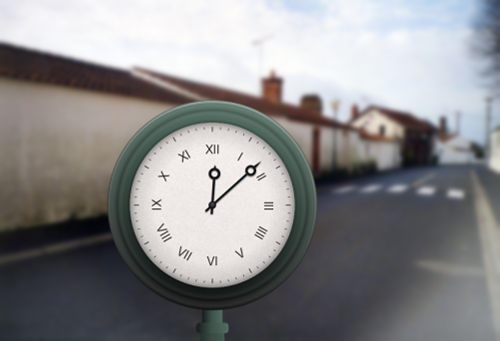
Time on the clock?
12:08
